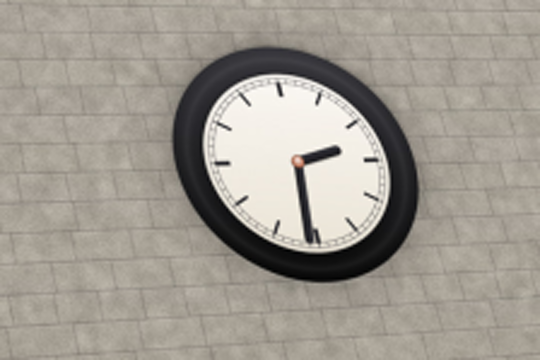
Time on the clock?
2:31
